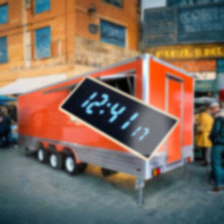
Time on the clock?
12:41:17
